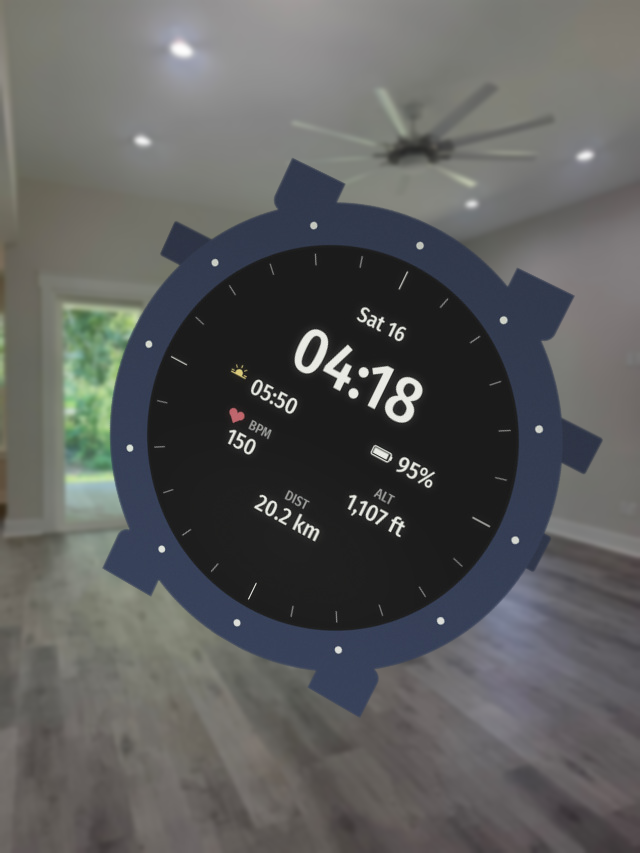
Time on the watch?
4:18
